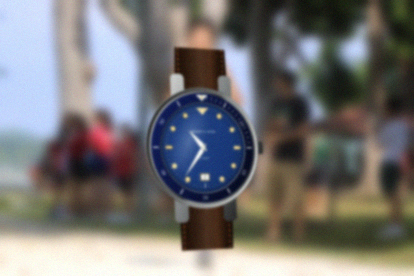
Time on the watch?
10:36
